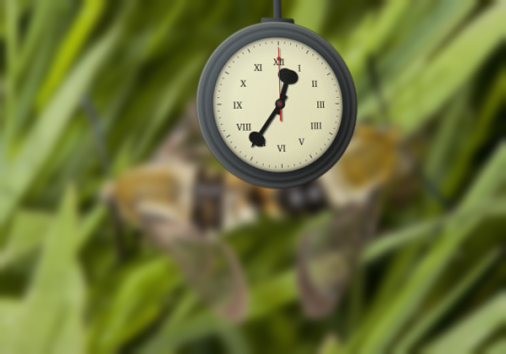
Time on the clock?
12:36:00
